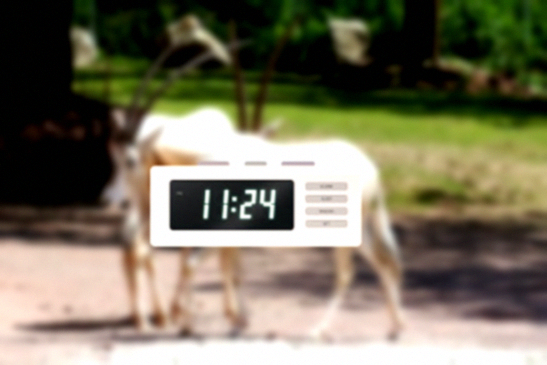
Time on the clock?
11:24
